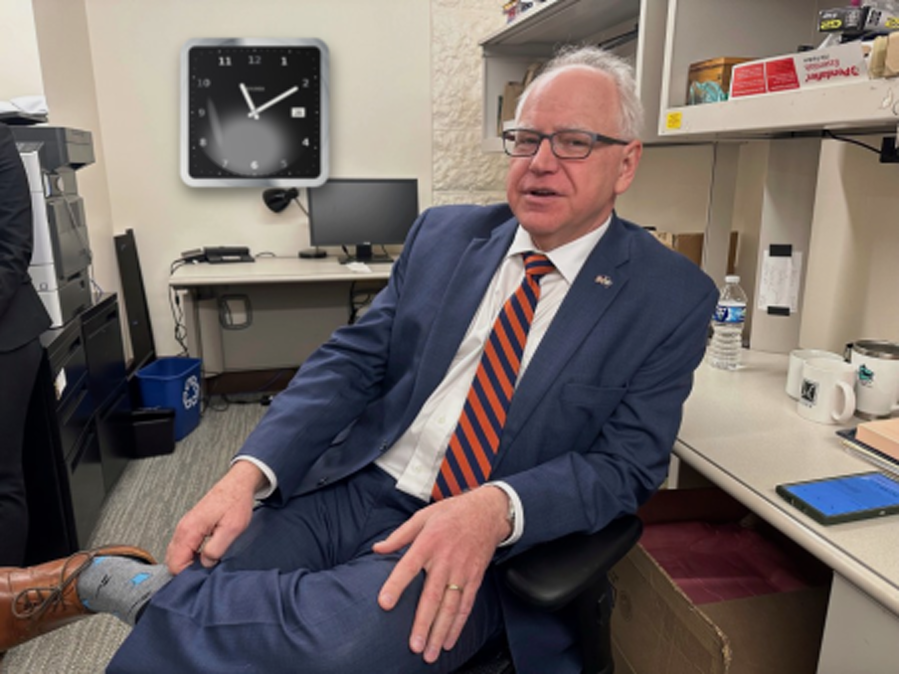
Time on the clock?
11:10
